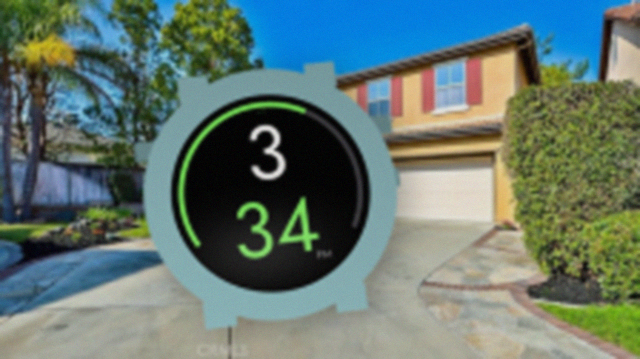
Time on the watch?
3:34
